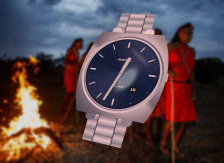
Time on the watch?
12:33
